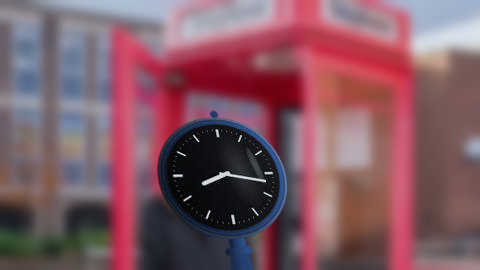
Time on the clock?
8:17
